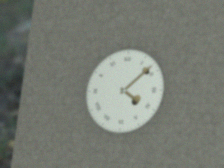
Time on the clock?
4:08
